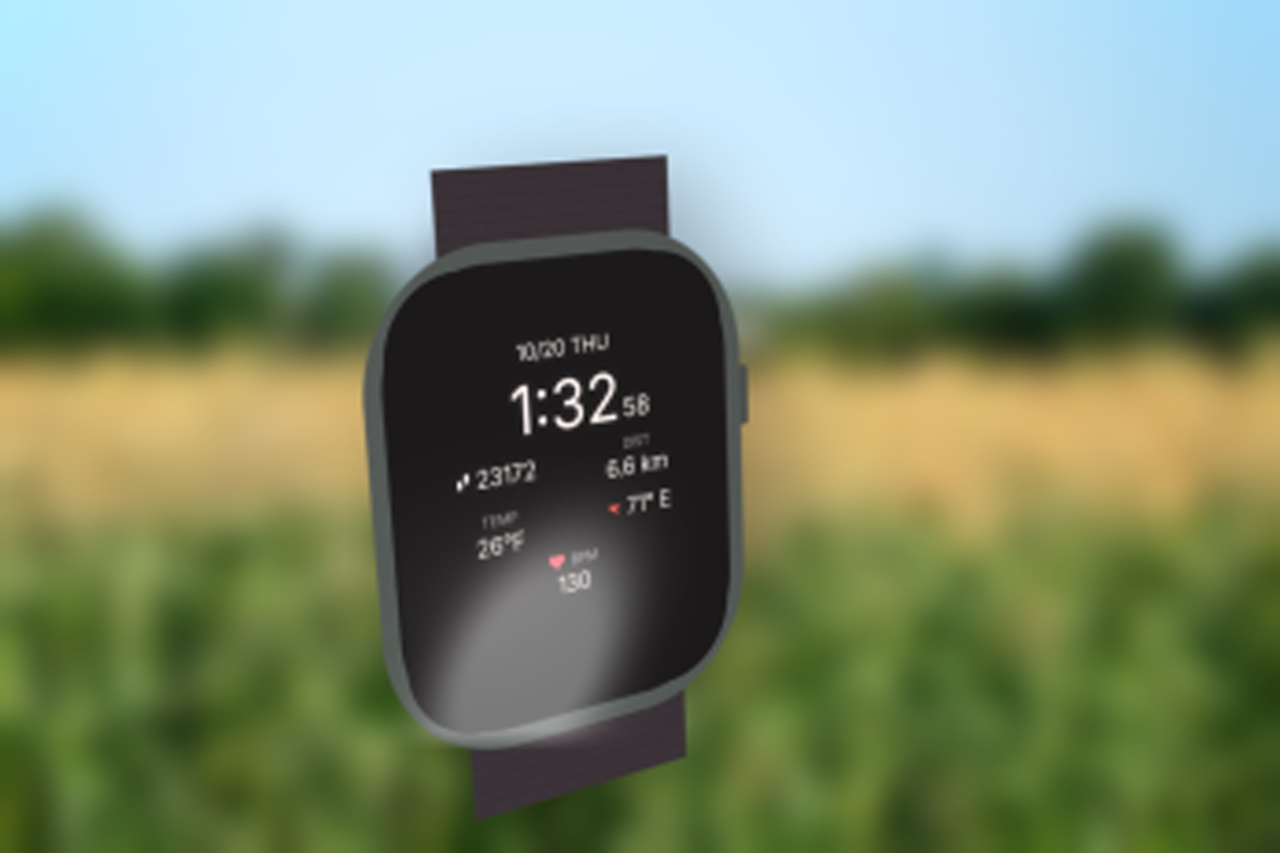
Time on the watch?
1:32
